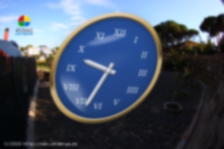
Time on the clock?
9:33
